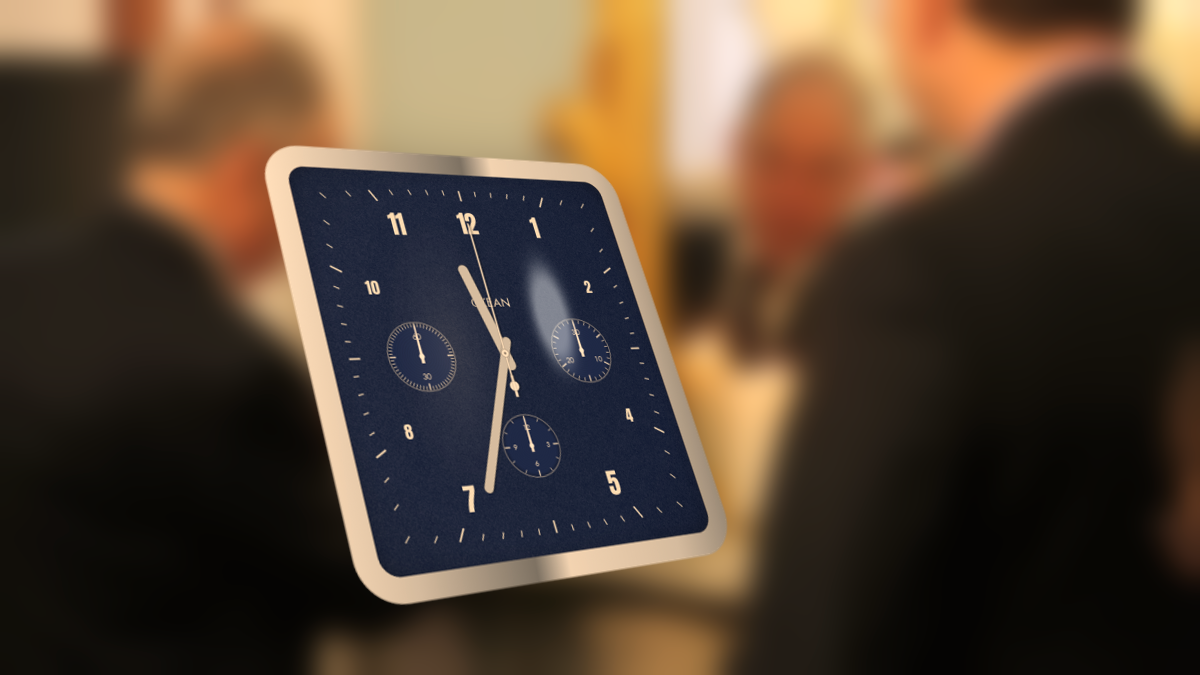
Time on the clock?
11:34
